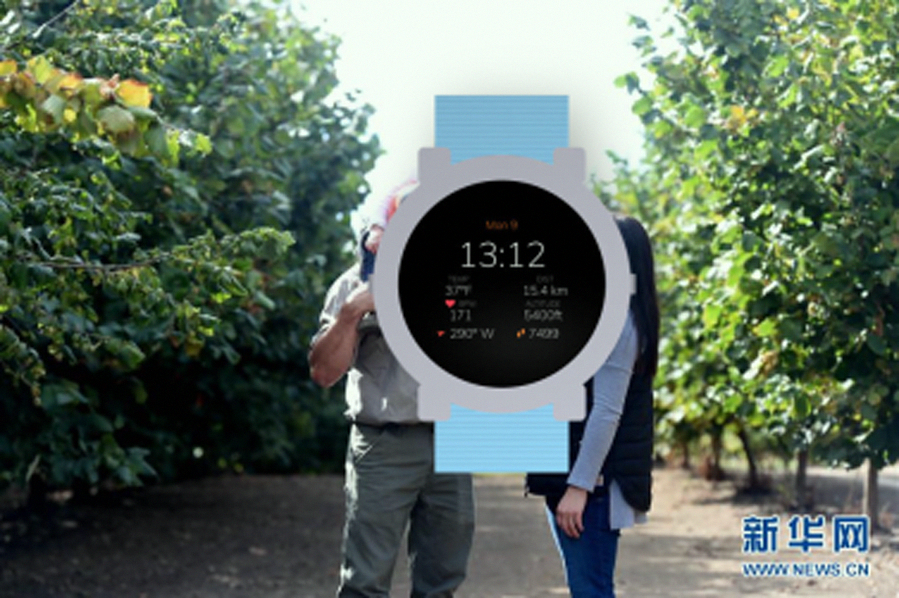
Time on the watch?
13:12
